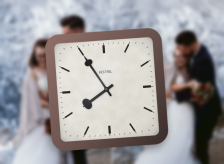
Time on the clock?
7:55
